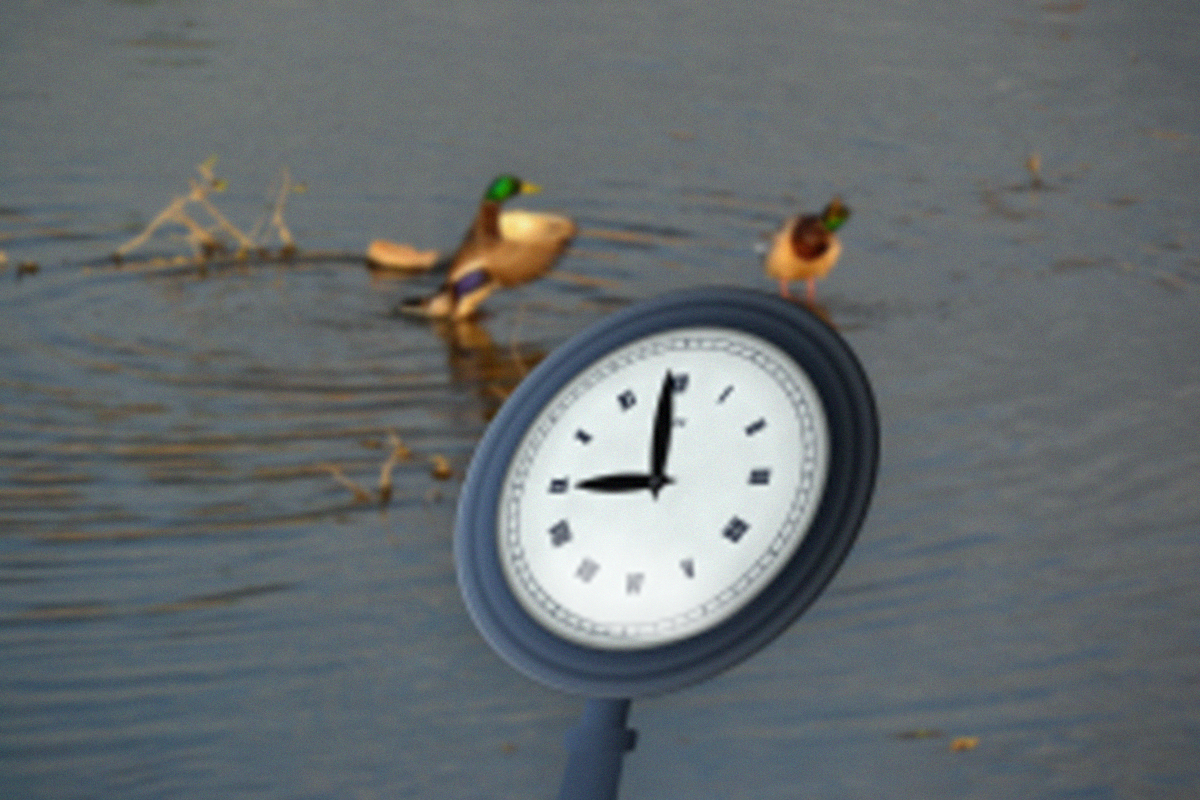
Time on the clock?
8:59
